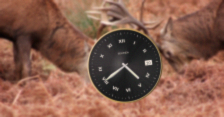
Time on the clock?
4:40
